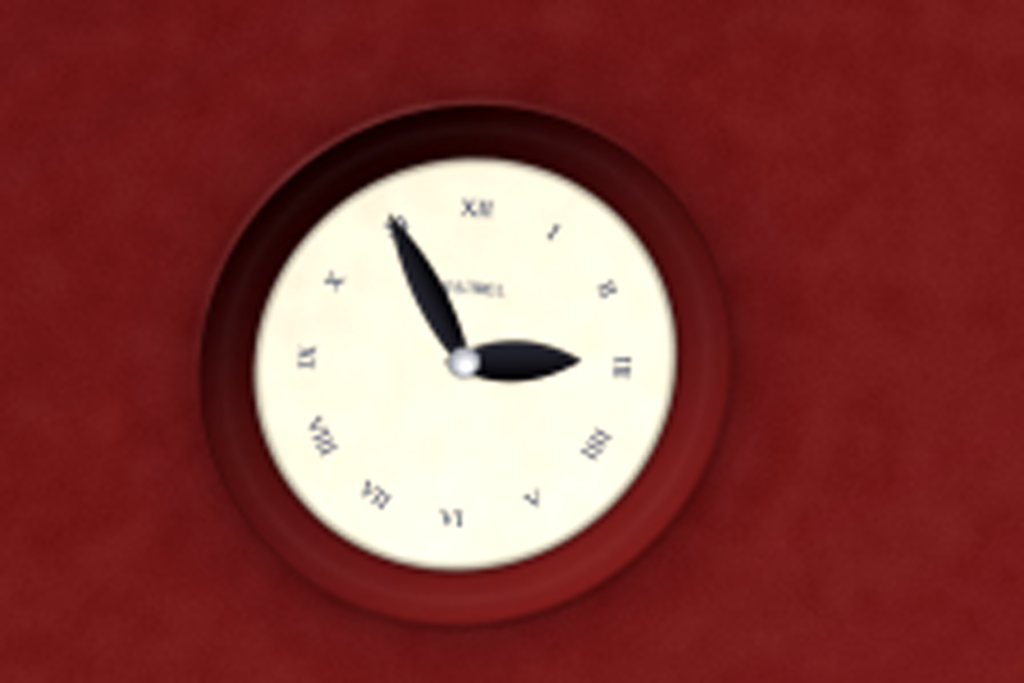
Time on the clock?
2:55
